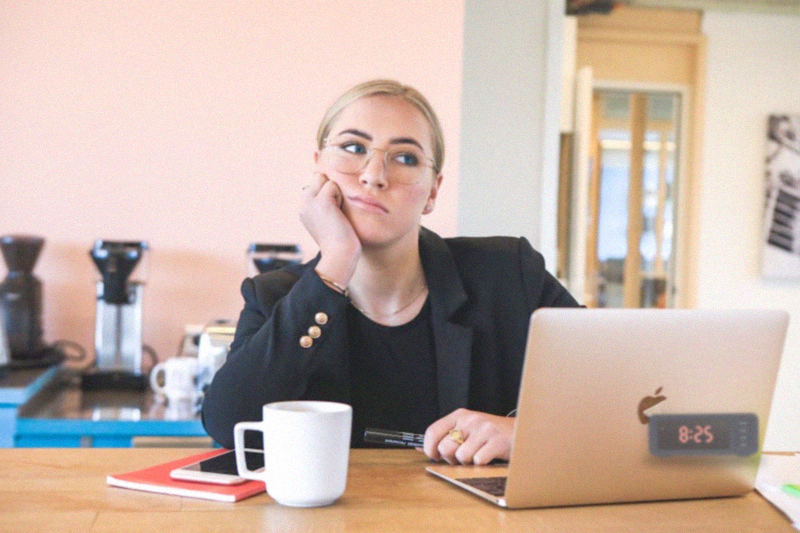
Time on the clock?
8:25
